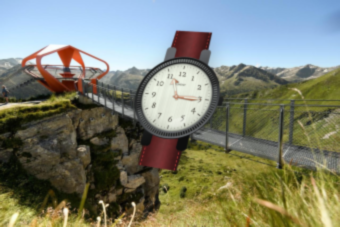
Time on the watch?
11:15
